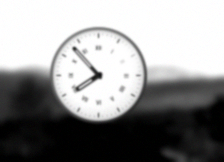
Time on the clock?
7:53
